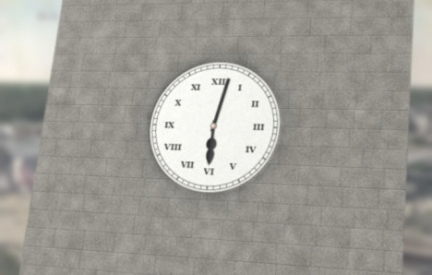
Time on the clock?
6:02
